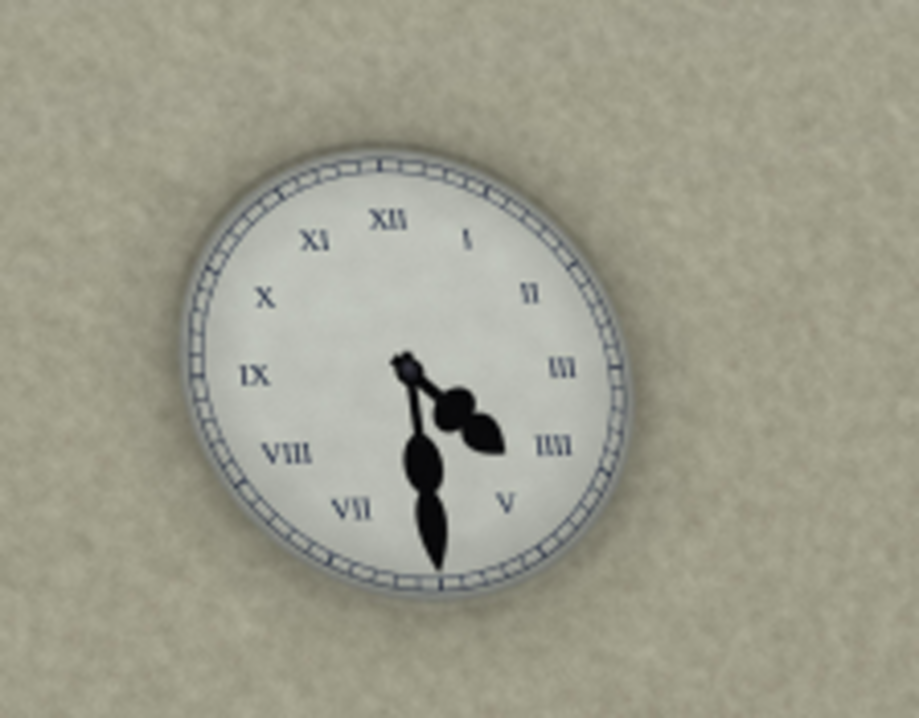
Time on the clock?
4:30
